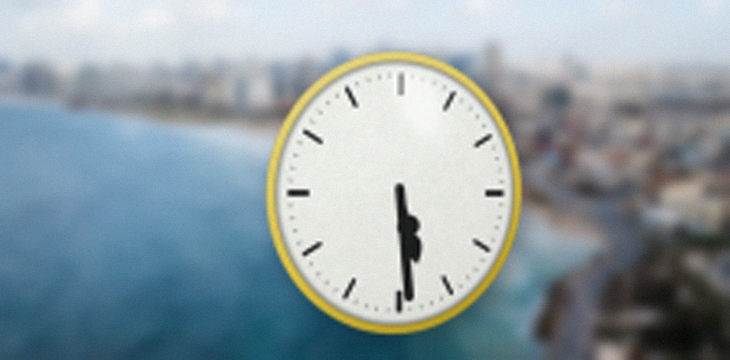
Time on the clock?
5:29
